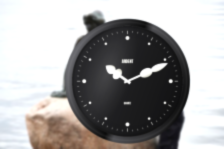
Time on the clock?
10:11
